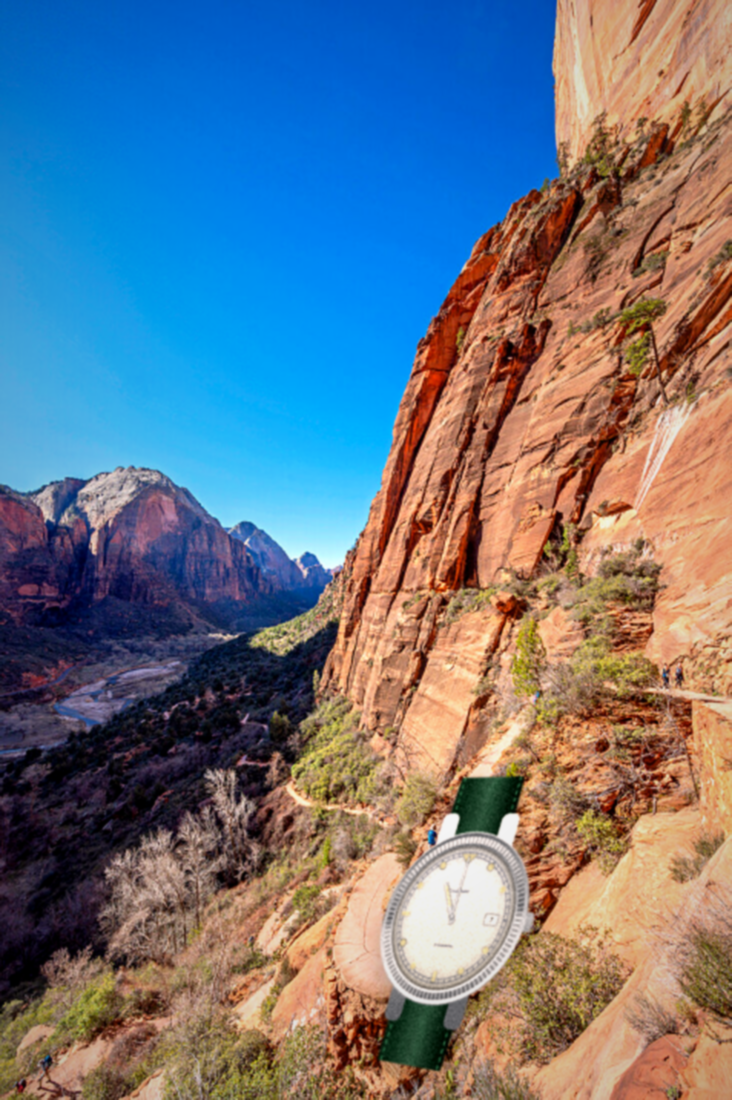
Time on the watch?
11:00
